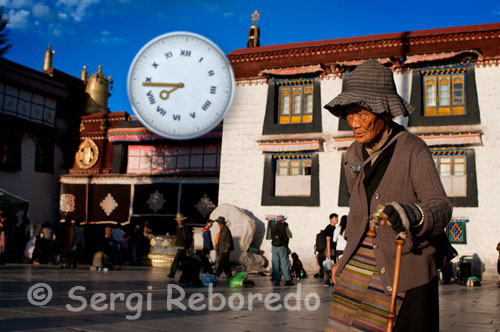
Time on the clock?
7:44
